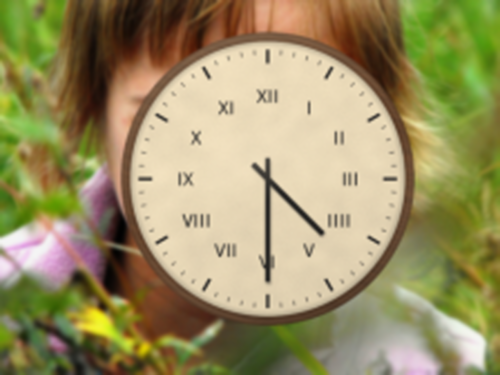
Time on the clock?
4:30
